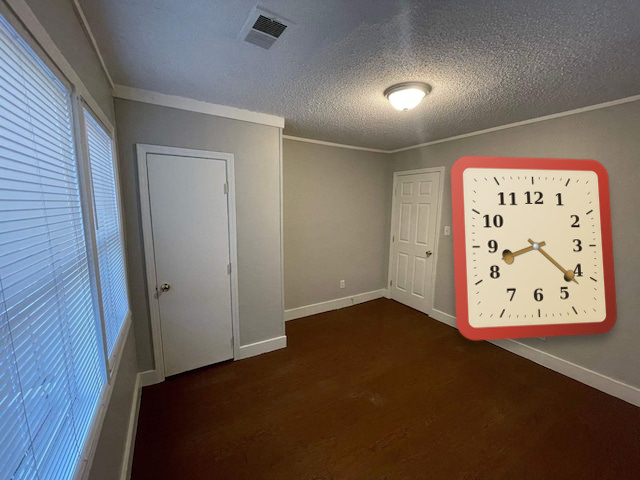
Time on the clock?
8:22
